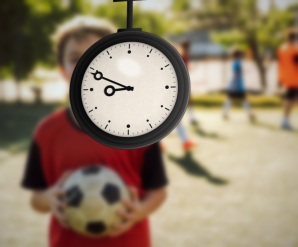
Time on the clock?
8:49
